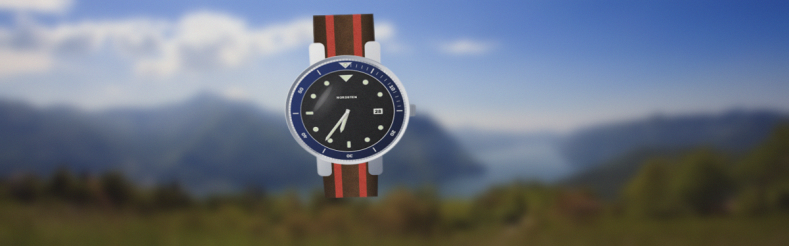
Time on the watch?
6:36
